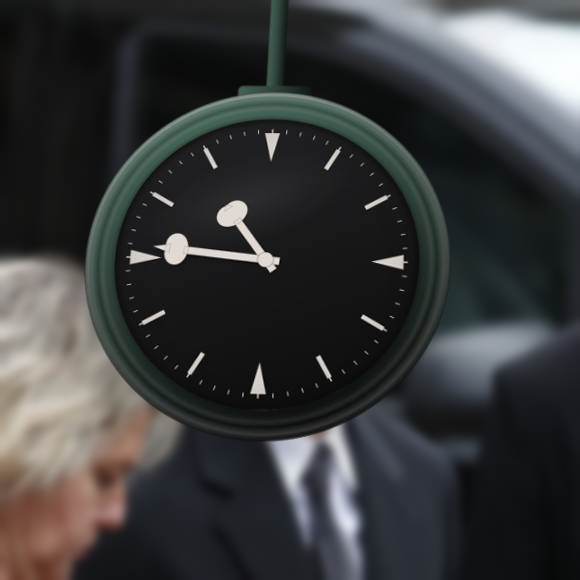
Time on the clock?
10:46
